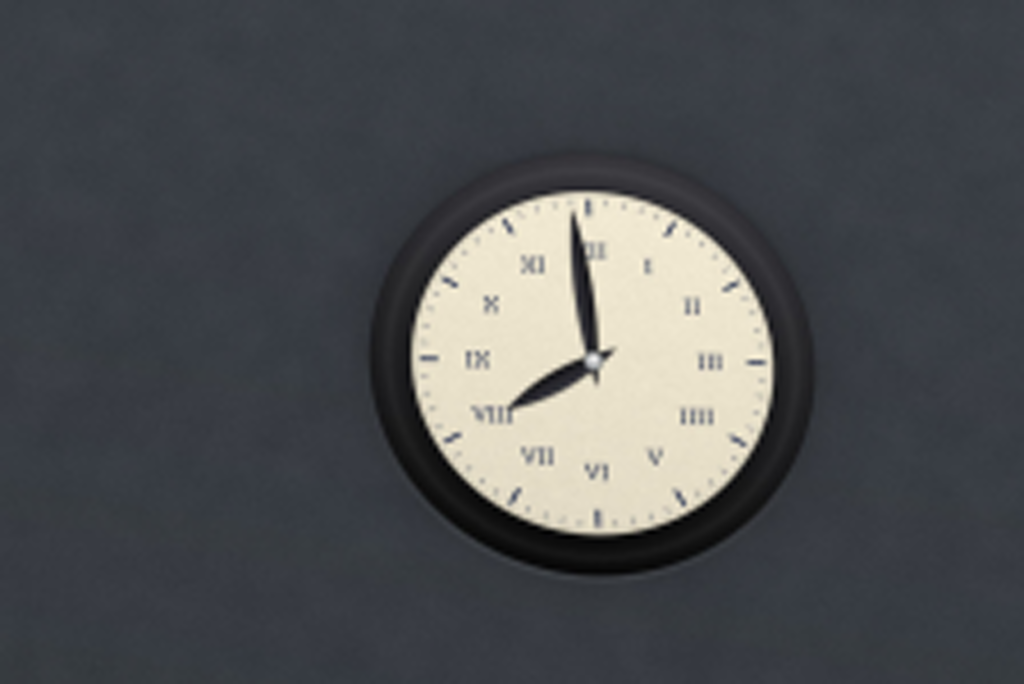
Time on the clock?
7:59
